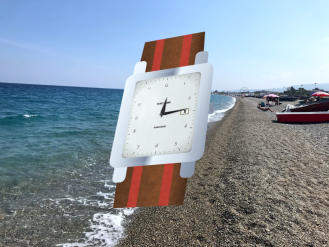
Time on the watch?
12:14
